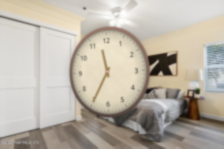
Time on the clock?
11:35
